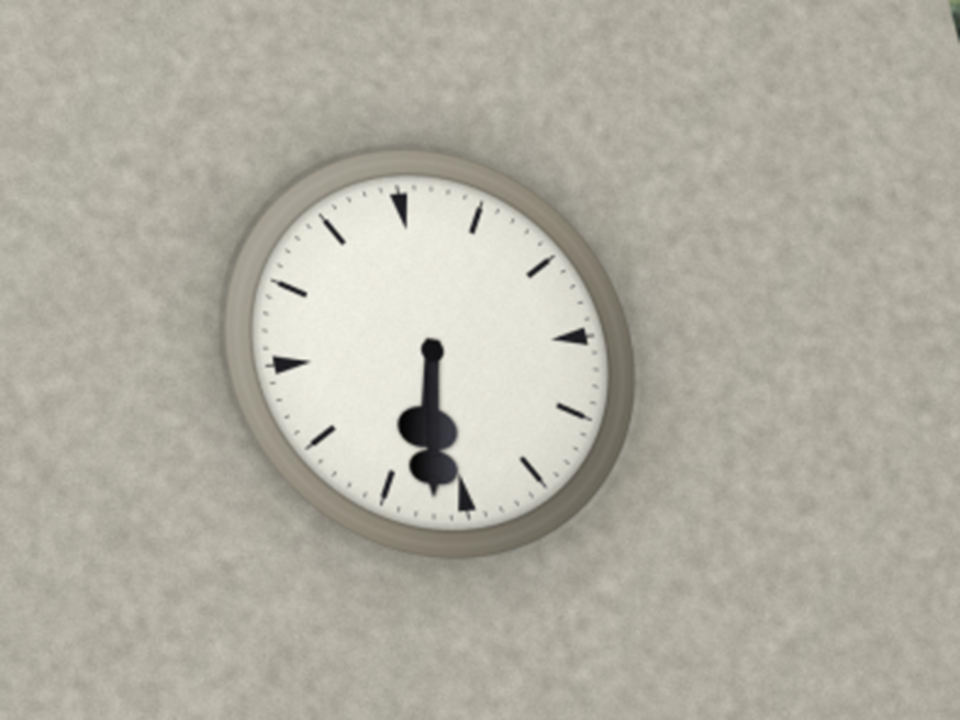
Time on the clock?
6:32
